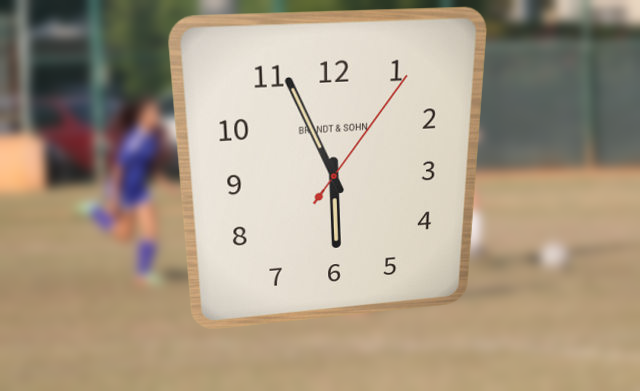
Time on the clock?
5:56:06
